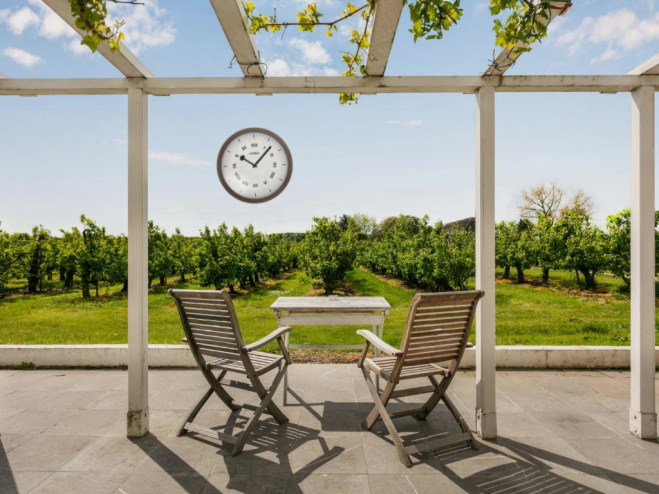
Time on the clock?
10:07
